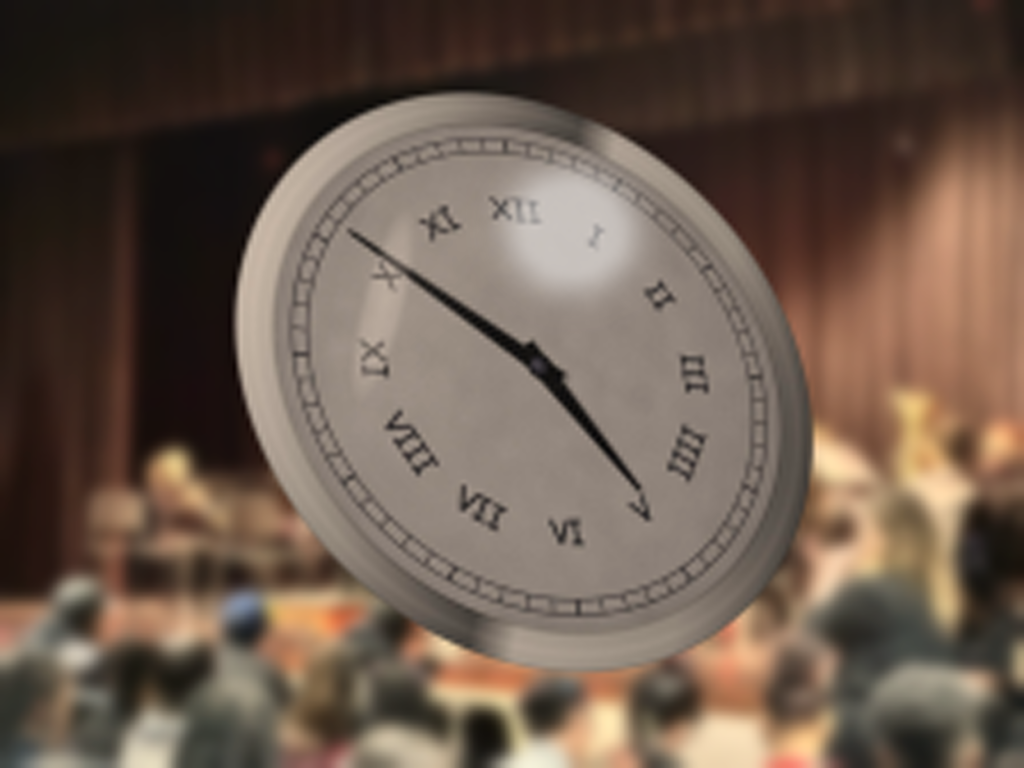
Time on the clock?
4:51
